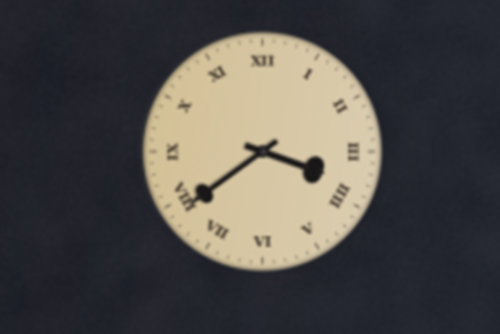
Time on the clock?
3:39
